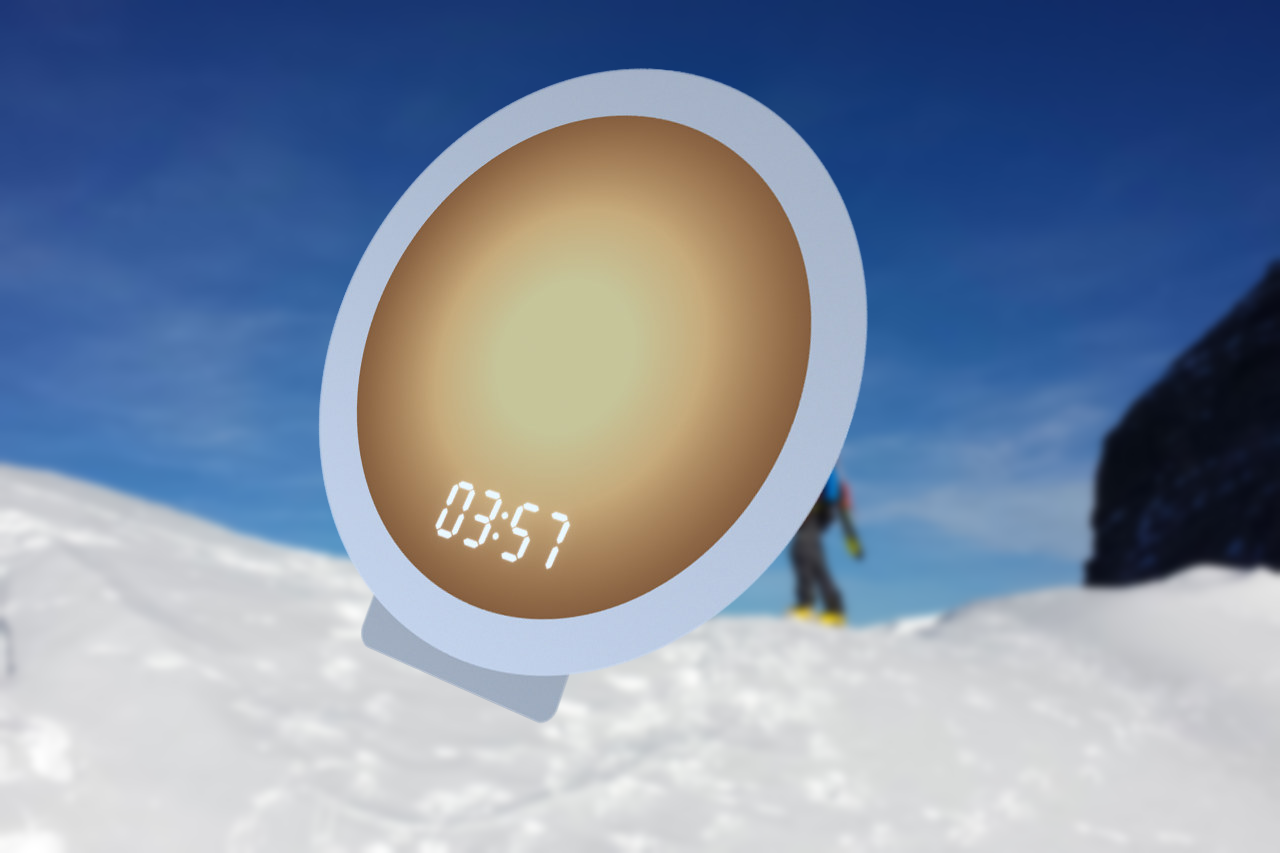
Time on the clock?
3:57
